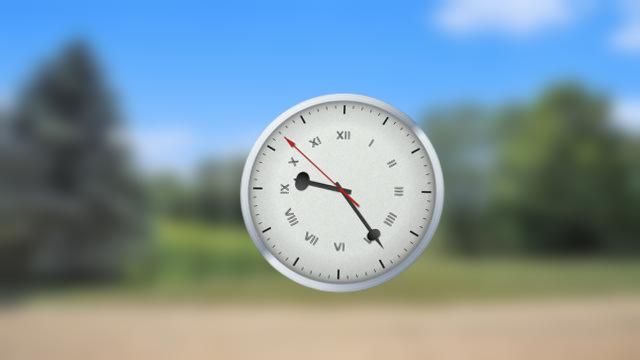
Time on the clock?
9:23:52
